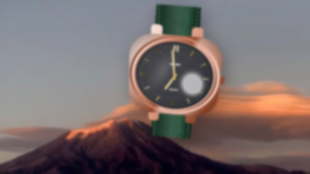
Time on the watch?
6:59
